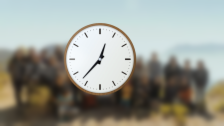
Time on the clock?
12:37
